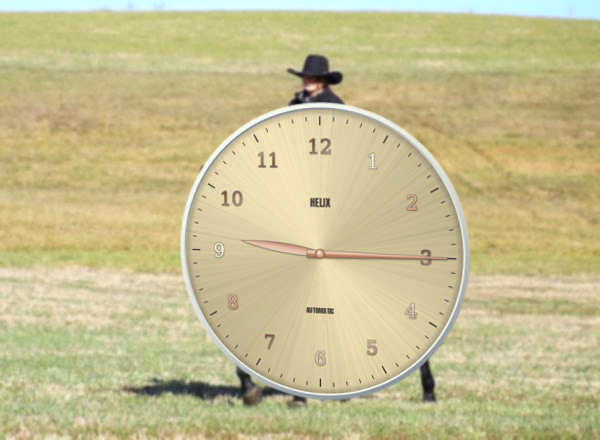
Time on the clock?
9:15
